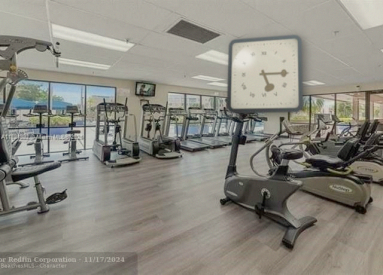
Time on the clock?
5:15
